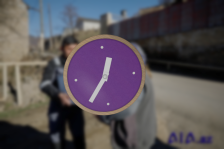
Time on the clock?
12:36
